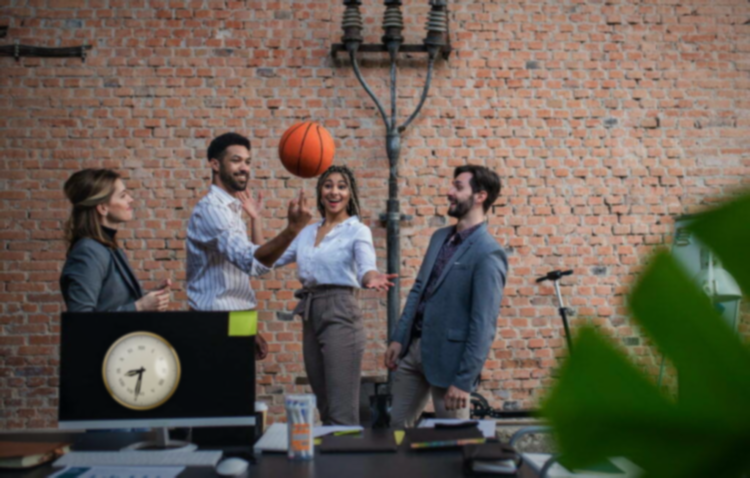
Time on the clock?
8:32
